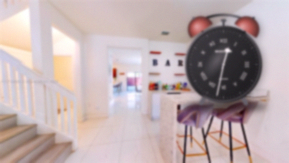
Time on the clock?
12:32
